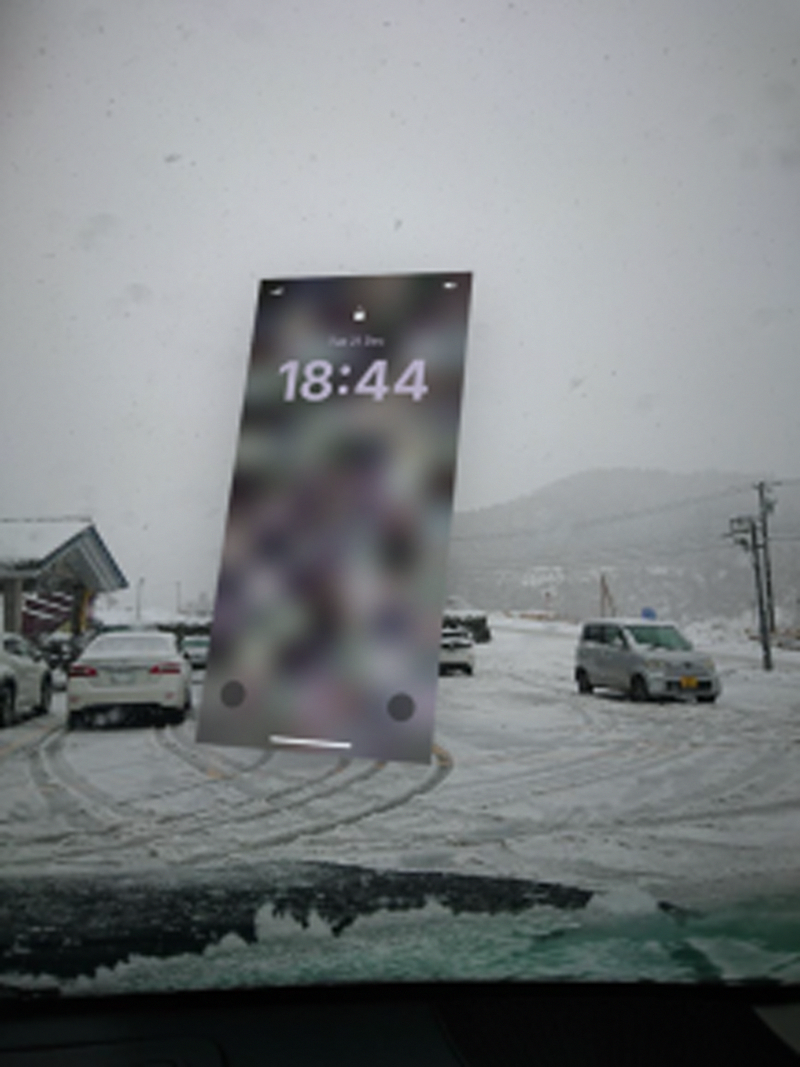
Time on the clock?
18:44
